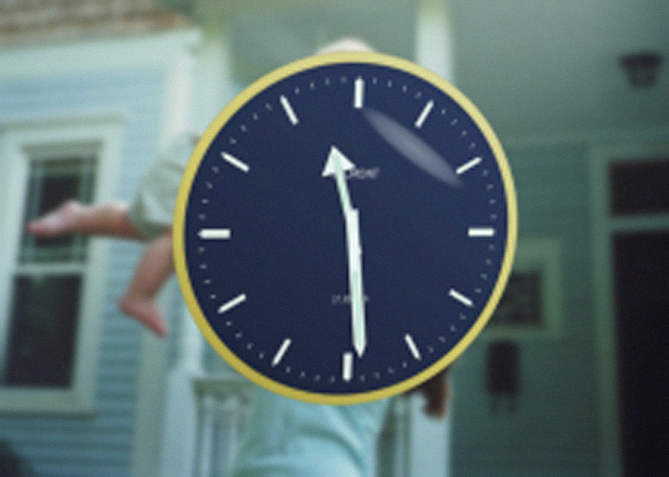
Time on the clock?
11:29
